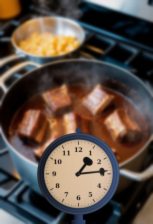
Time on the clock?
1:14
